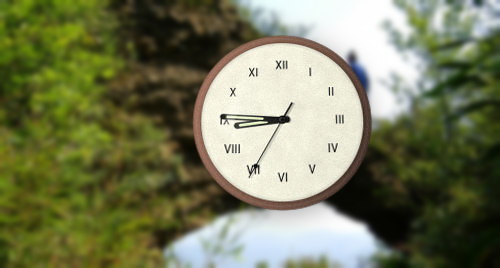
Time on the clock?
8:45:35
